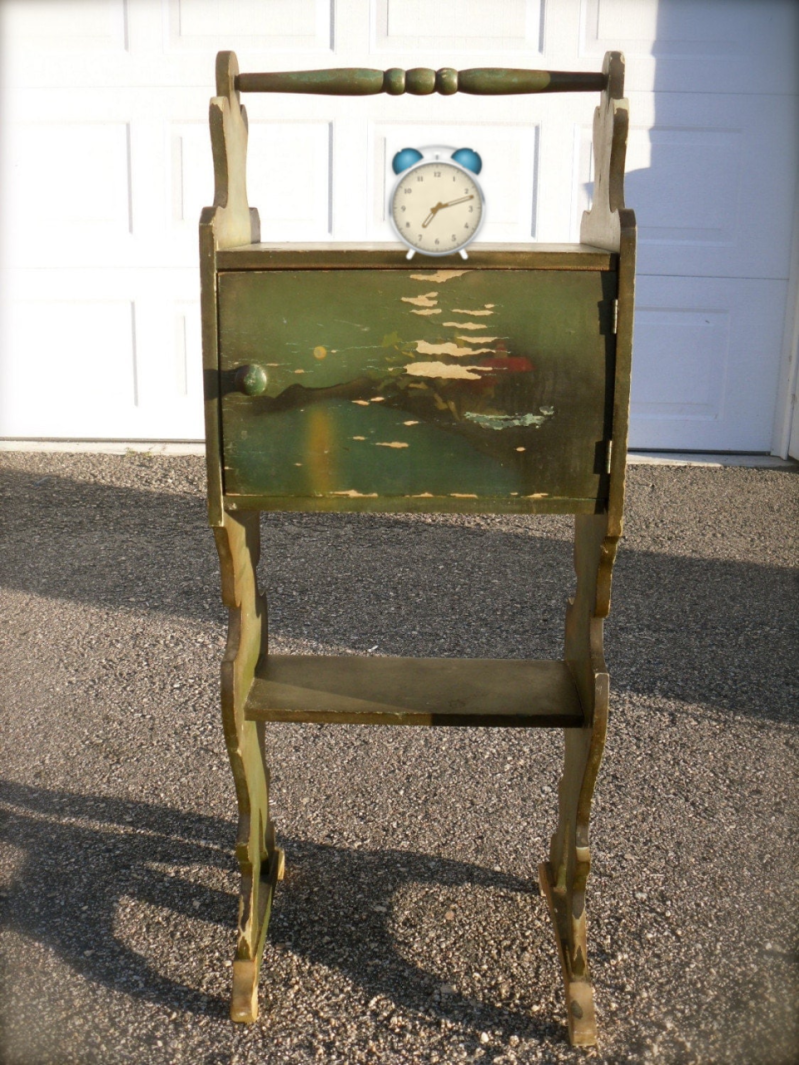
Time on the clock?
7:12
